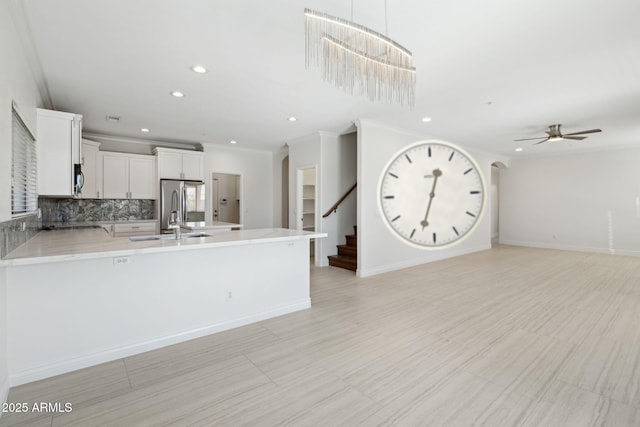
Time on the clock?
12:33
